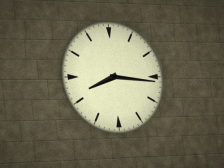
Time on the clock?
8:16
